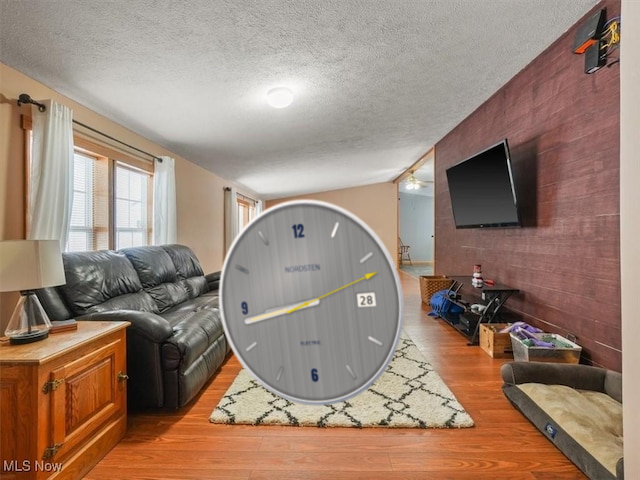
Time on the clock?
8:43:12
